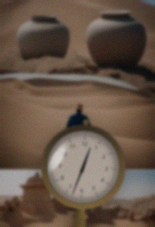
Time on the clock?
12:33
